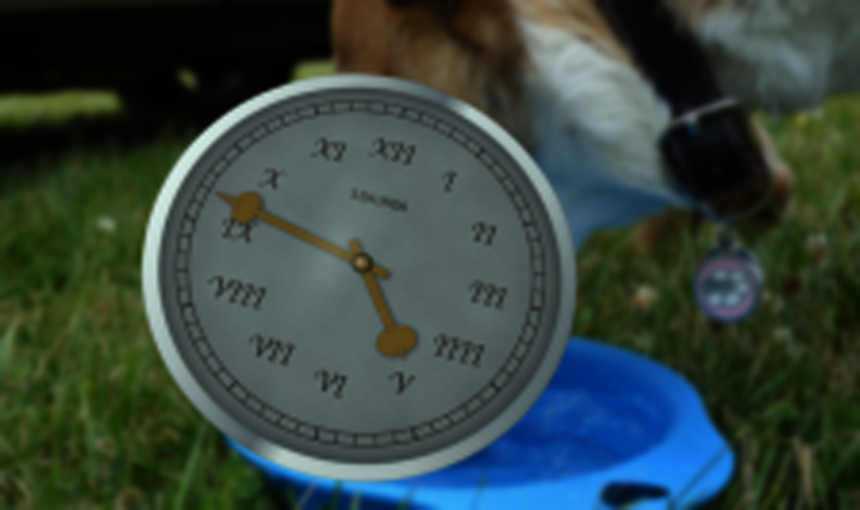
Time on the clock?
4:47
